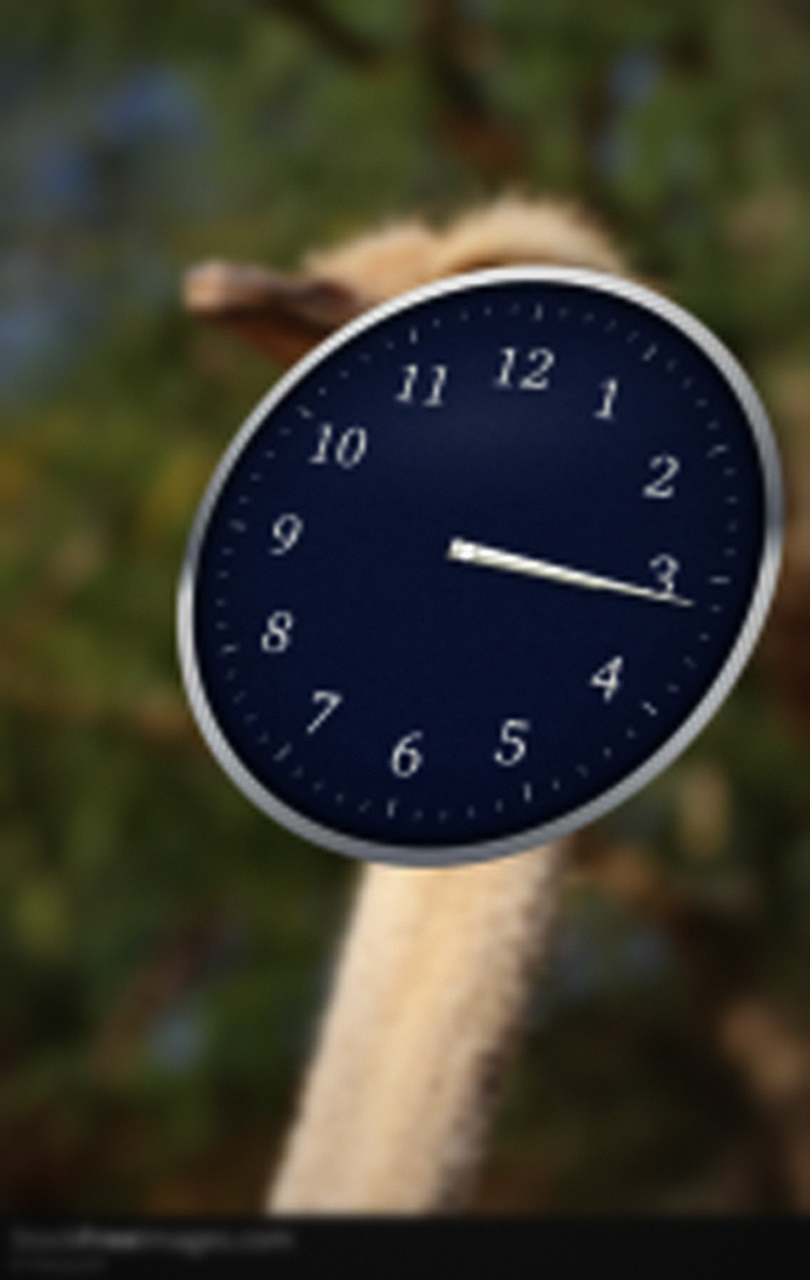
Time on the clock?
3:16
